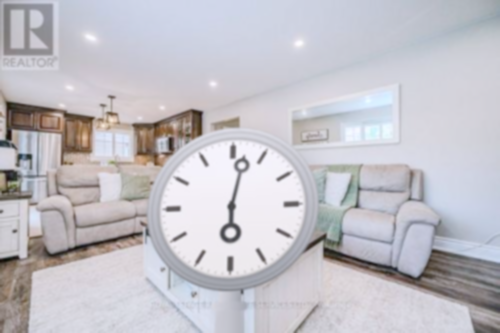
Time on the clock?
6:02
